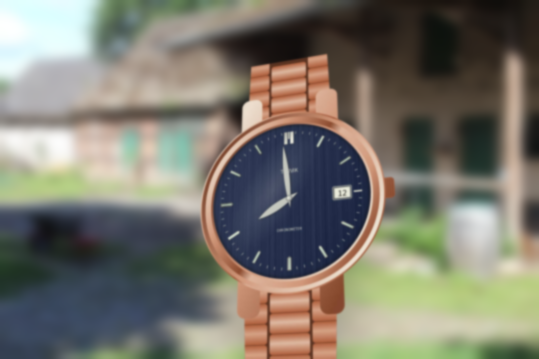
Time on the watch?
7:59
